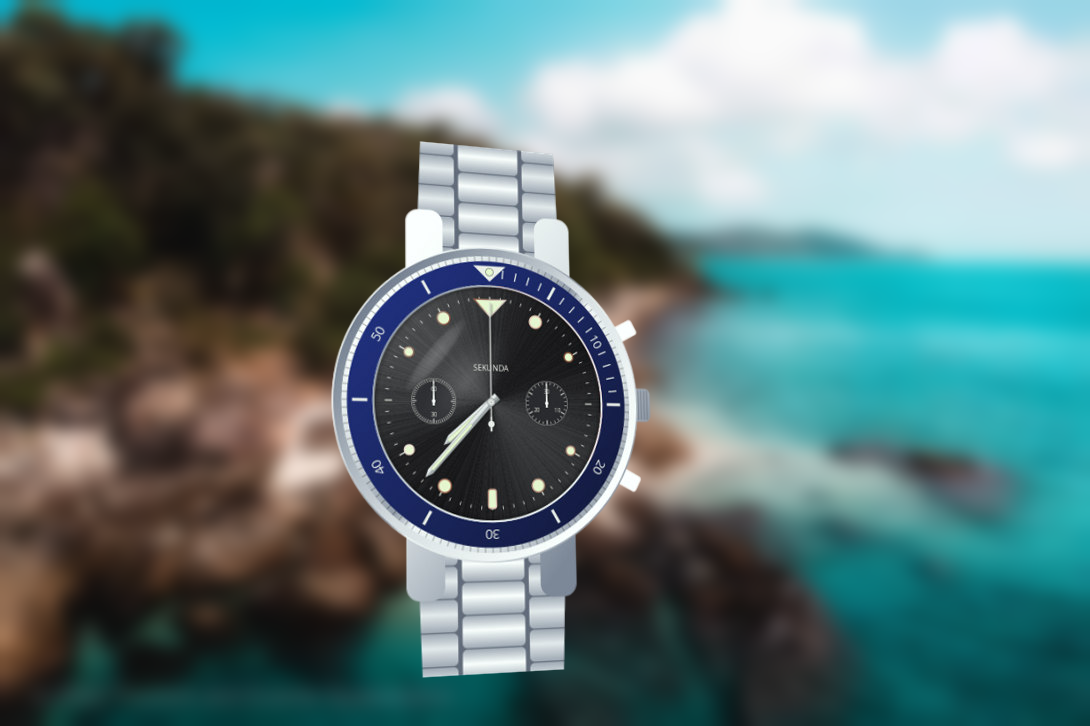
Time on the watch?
7:37
